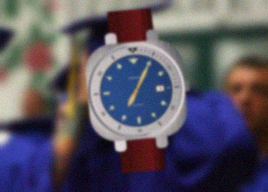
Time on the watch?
7:05
